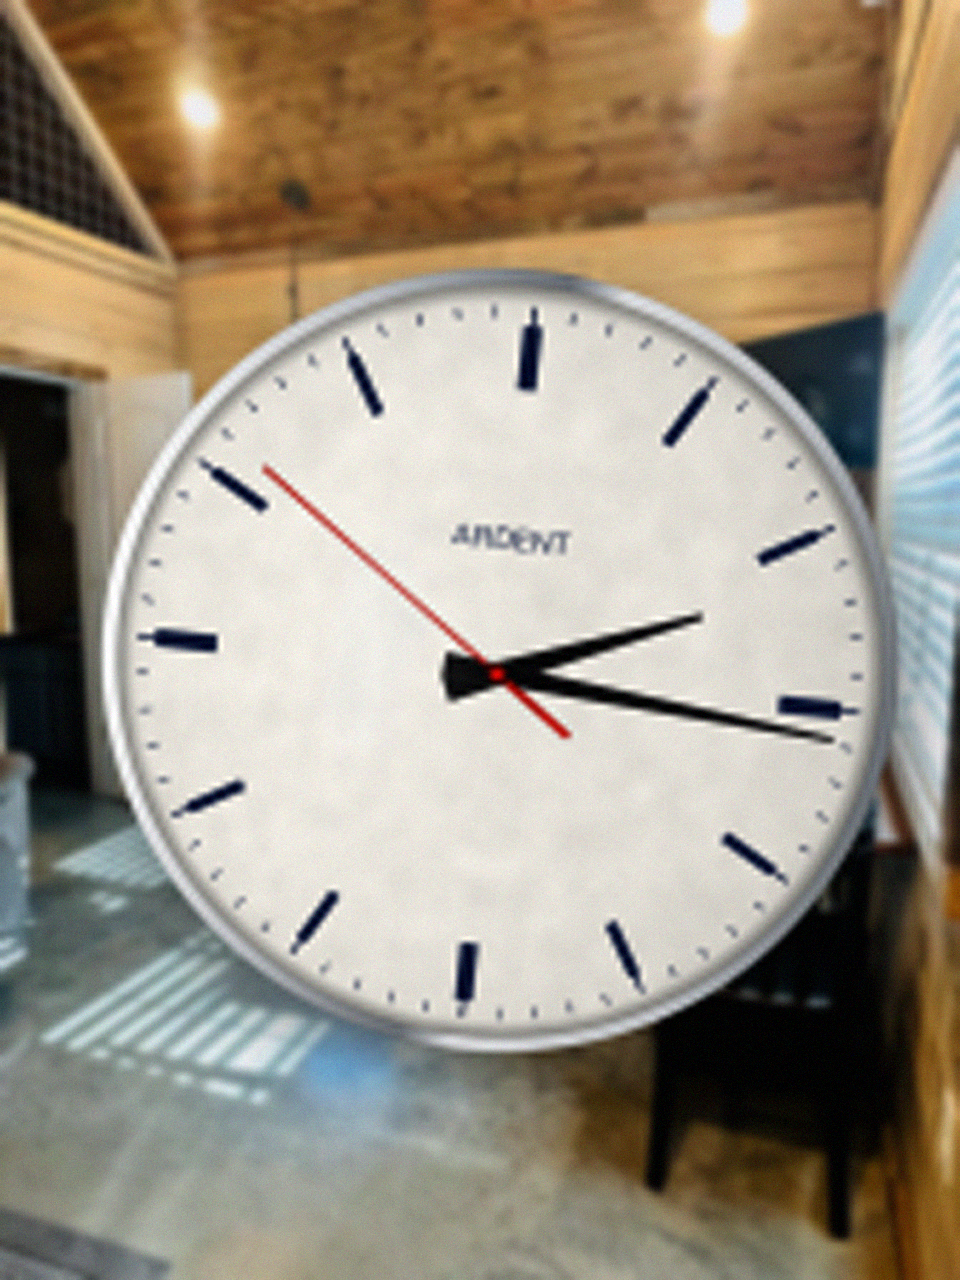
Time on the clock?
2:15:51
